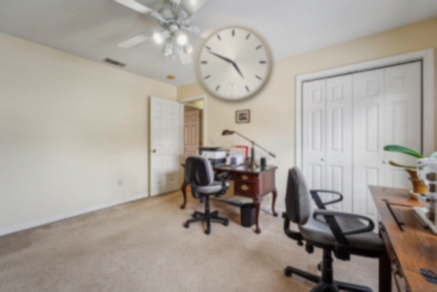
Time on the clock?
4:49
